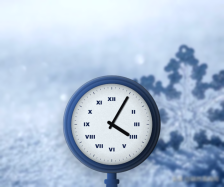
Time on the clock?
4:05
